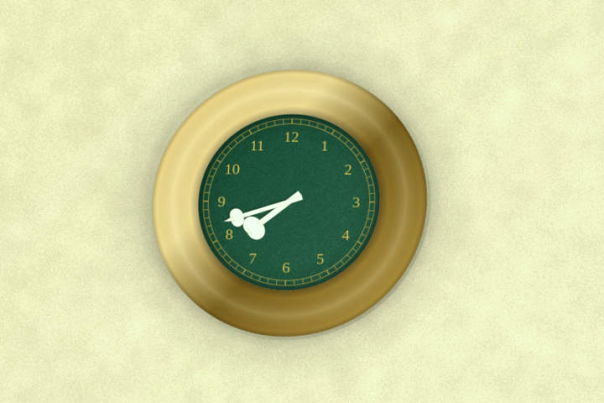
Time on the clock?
7:42
